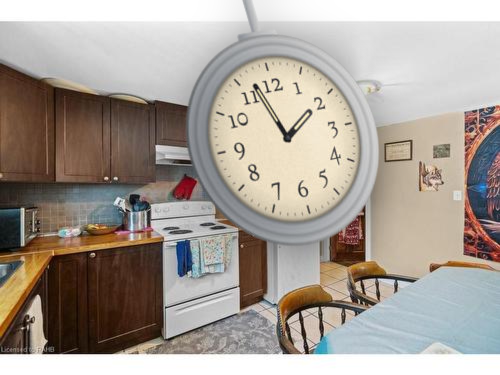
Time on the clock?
1:57
